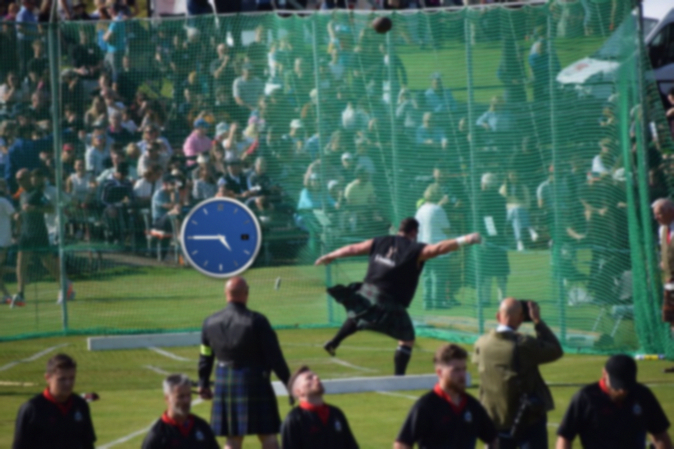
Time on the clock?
4:45
